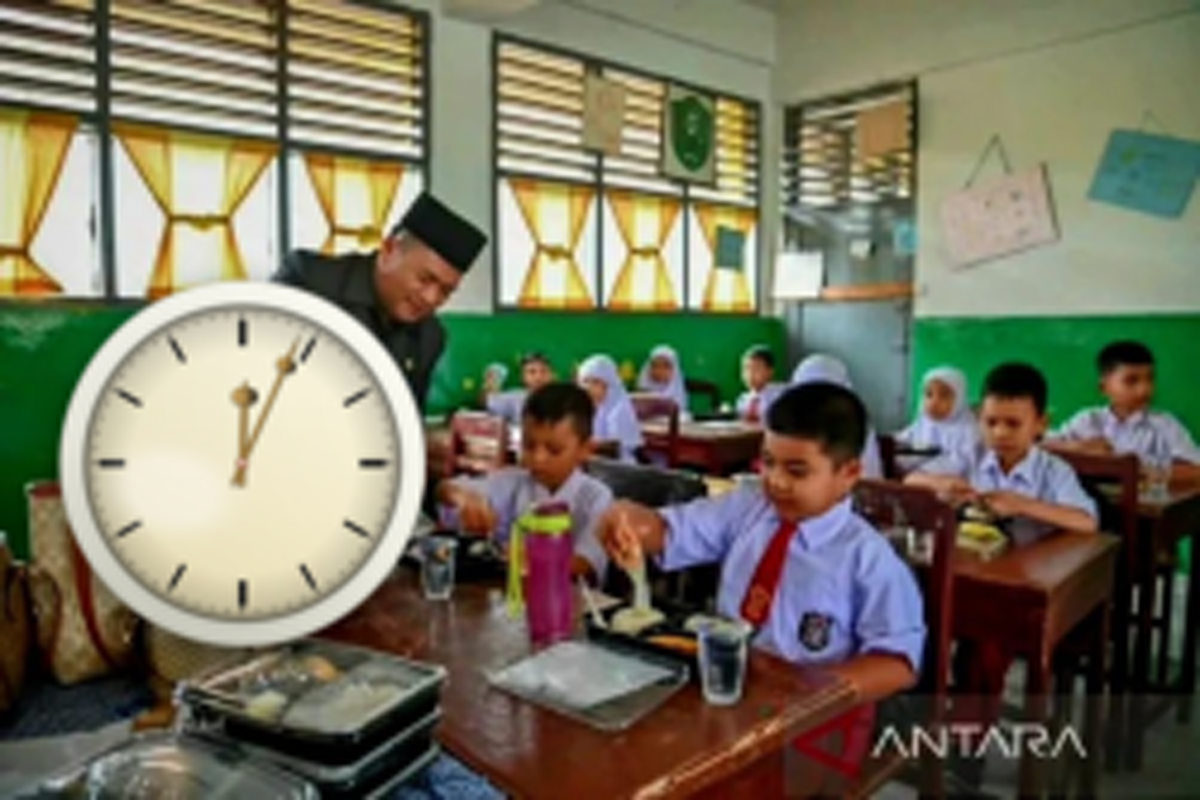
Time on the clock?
12:04
